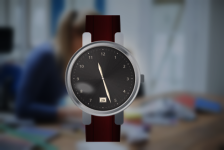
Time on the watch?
11:27
